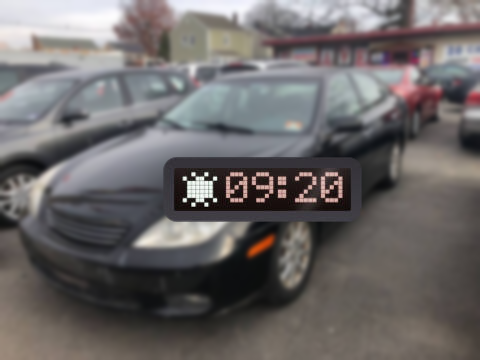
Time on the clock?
9:20
